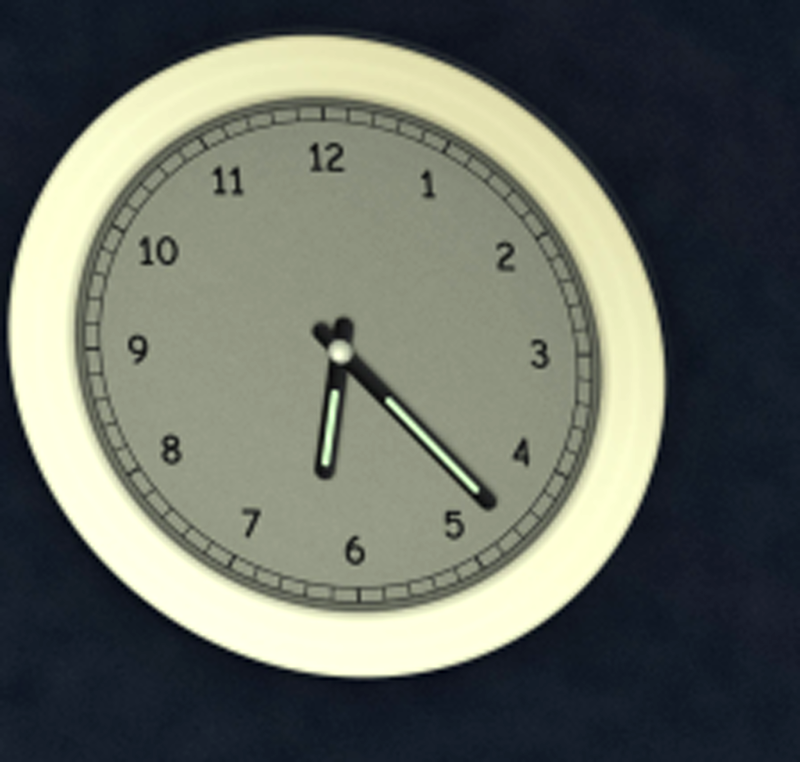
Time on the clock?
6:23
